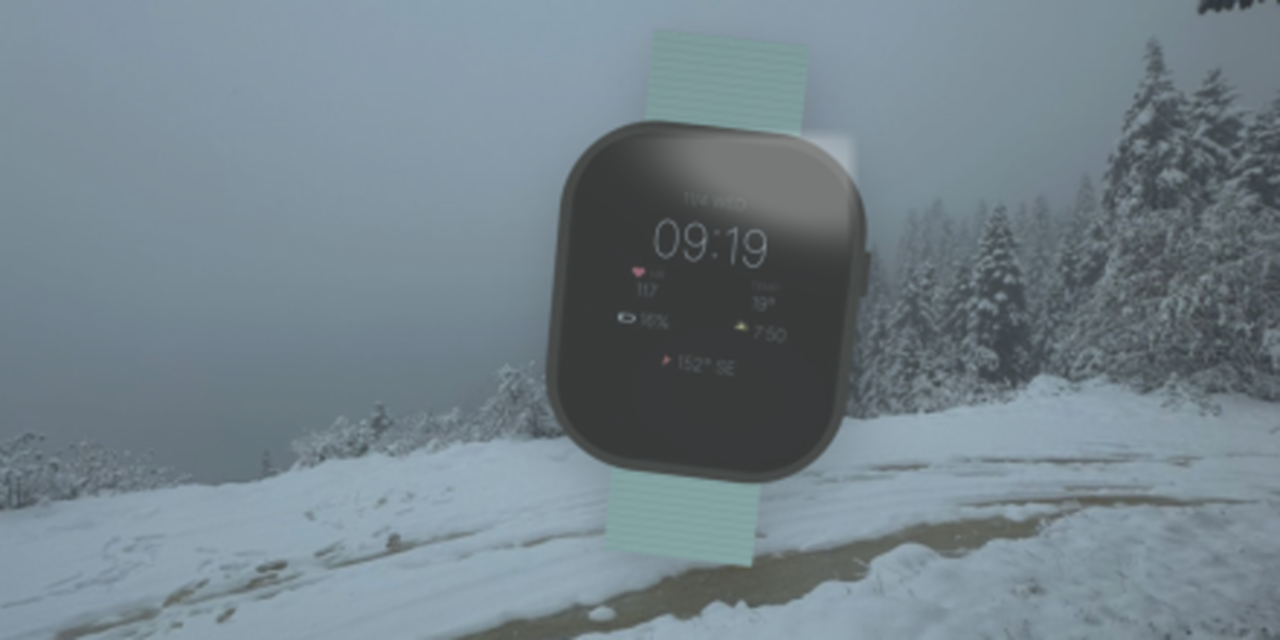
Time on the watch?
9:19
